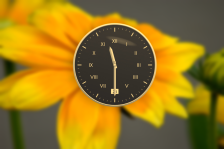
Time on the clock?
11:30
